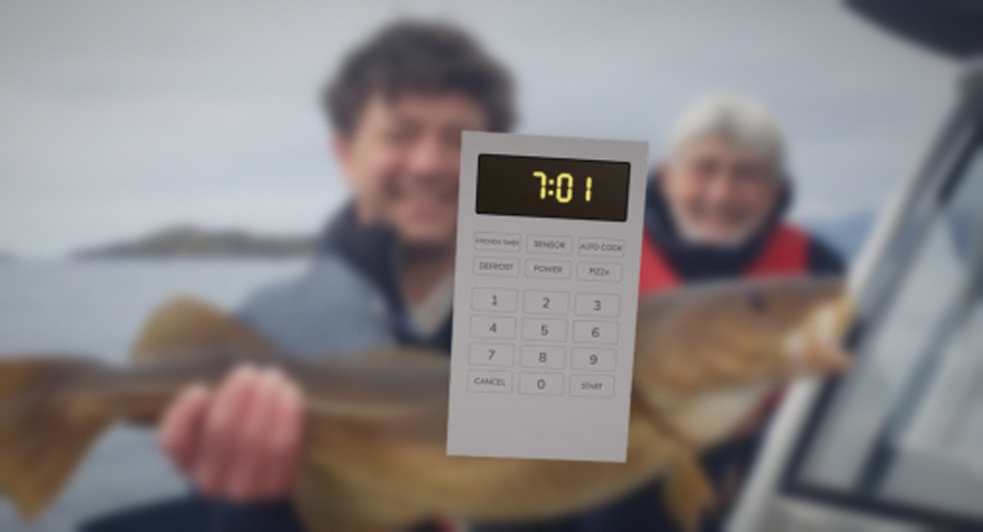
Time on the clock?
7:01
